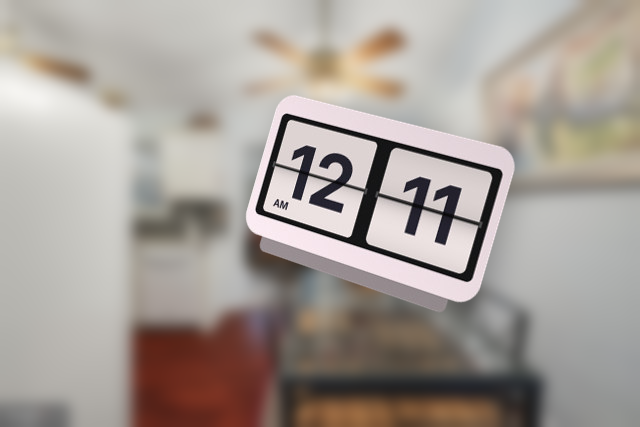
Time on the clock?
12:11
